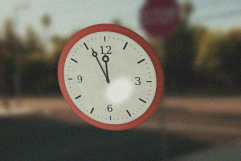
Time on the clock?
11:56
